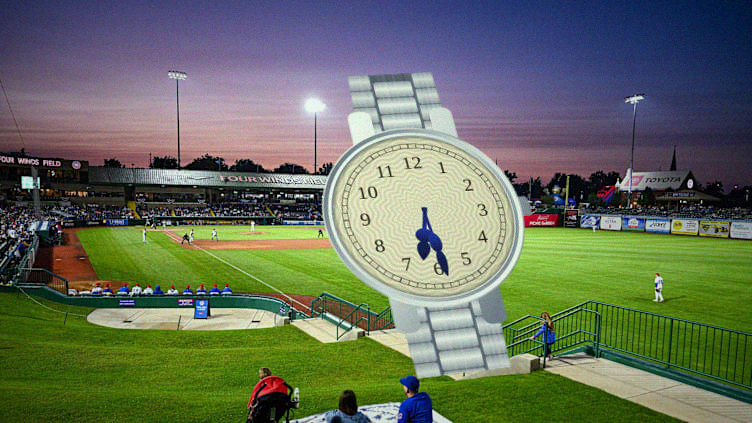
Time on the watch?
6:29
